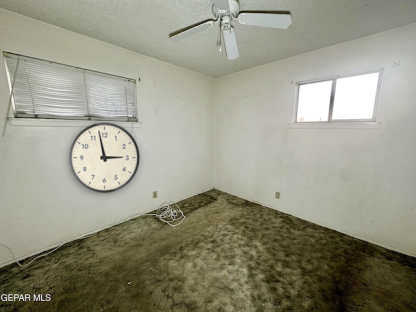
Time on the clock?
2:58
